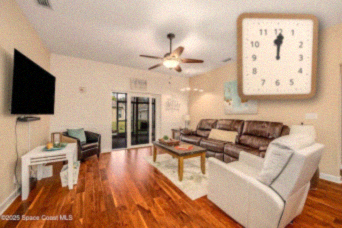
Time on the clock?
12:01
